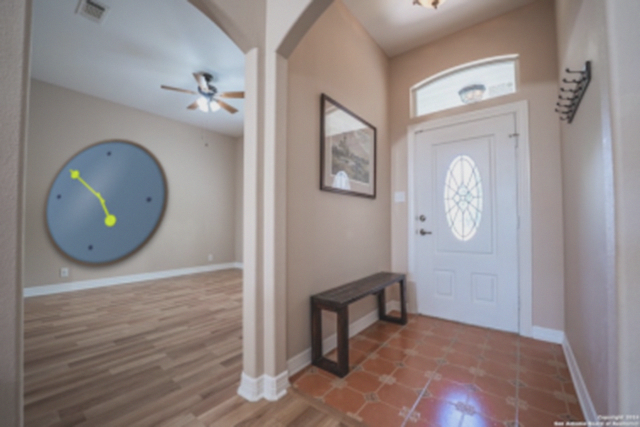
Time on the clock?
4:51
